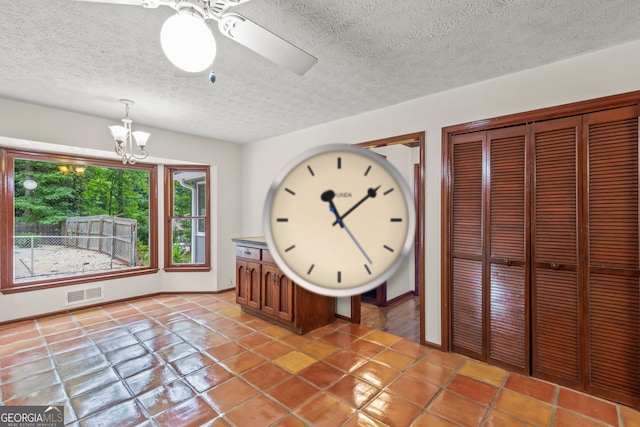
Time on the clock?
11:08:24
